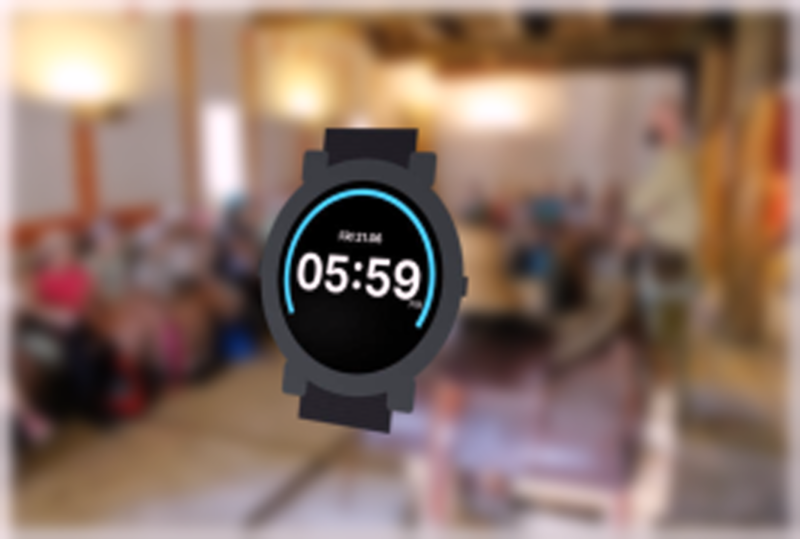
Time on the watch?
5:59
